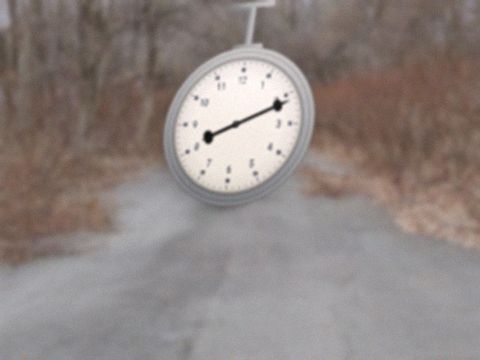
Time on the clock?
8:11
